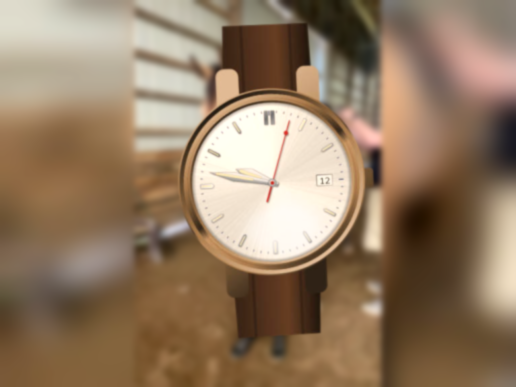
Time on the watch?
9:47:03
